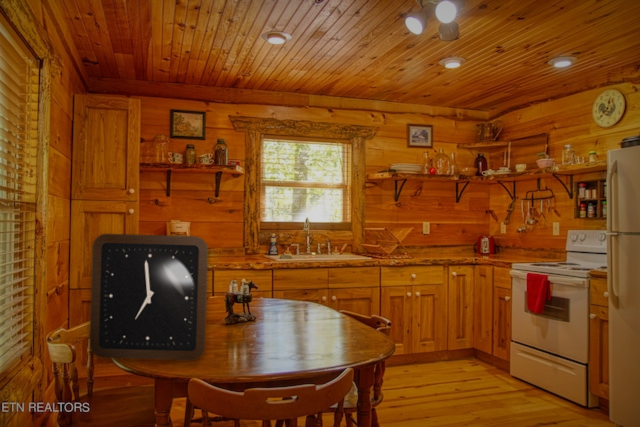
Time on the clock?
6:59
